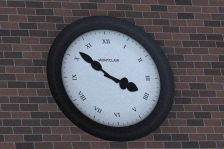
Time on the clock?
3:52
